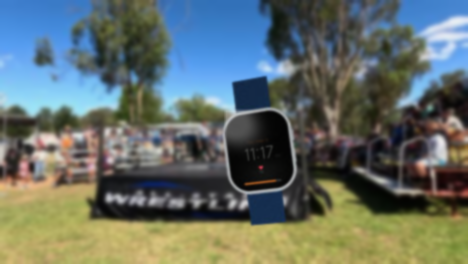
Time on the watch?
11:17
